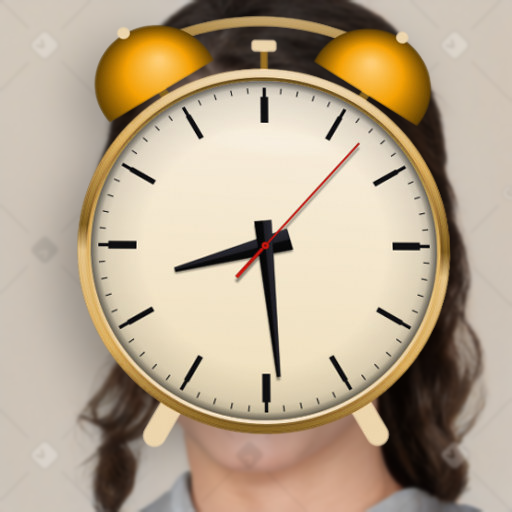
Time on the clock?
8:29:07
